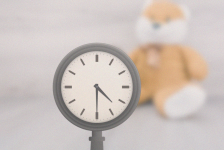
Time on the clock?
4:30
